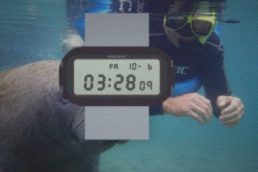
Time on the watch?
3:28:09
